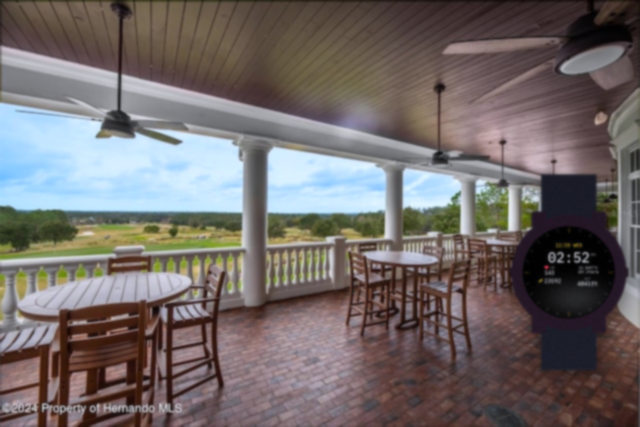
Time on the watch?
2:52
